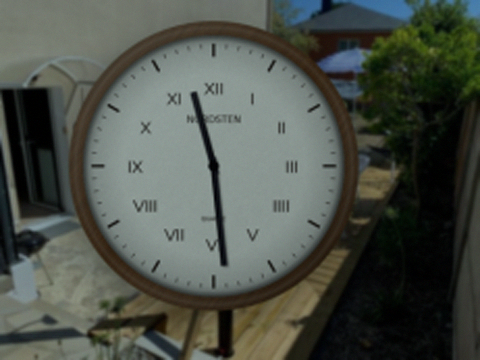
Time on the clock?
11:29
